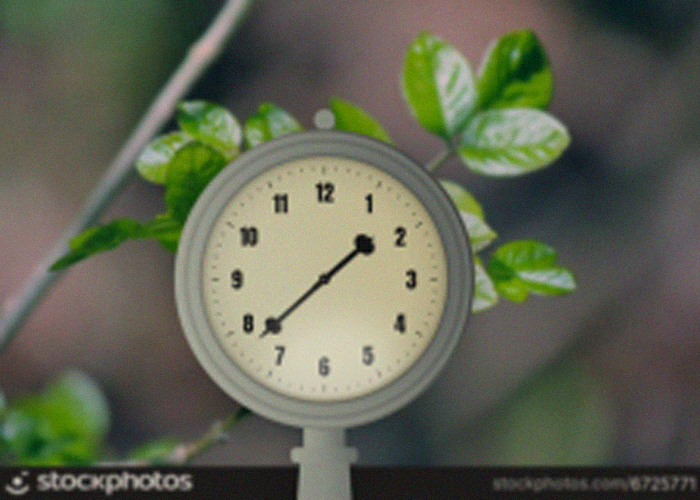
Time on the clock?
1:38
